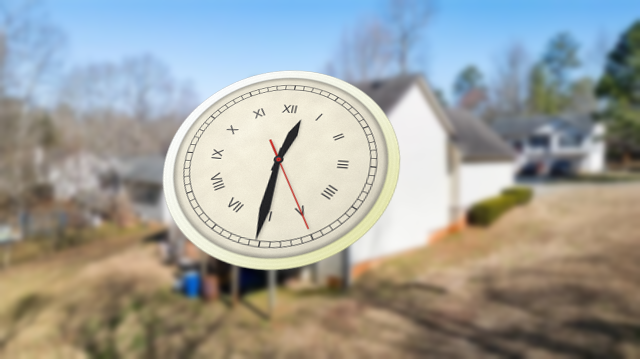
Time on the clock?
12:30:25
